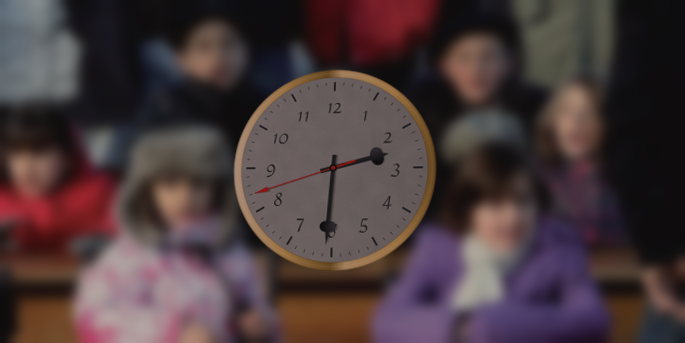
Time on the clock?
2:30:42
